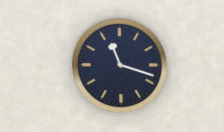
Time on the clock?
11:18
